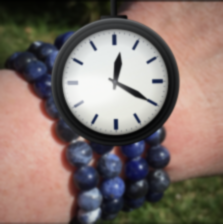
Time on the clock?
12:20
